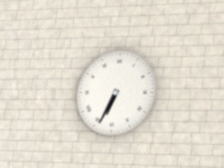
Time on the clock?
6:34
